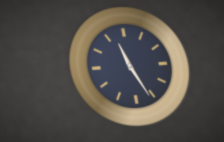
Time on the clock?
11:26
